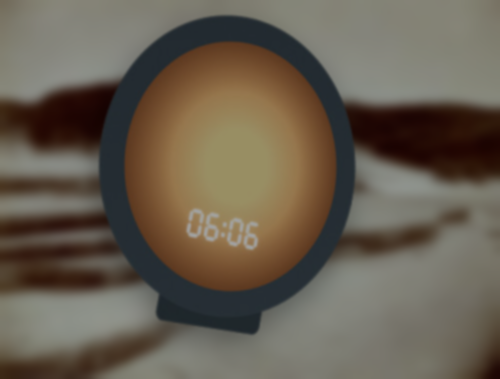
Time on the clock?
6:06
